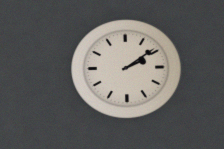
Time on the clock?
2:09
